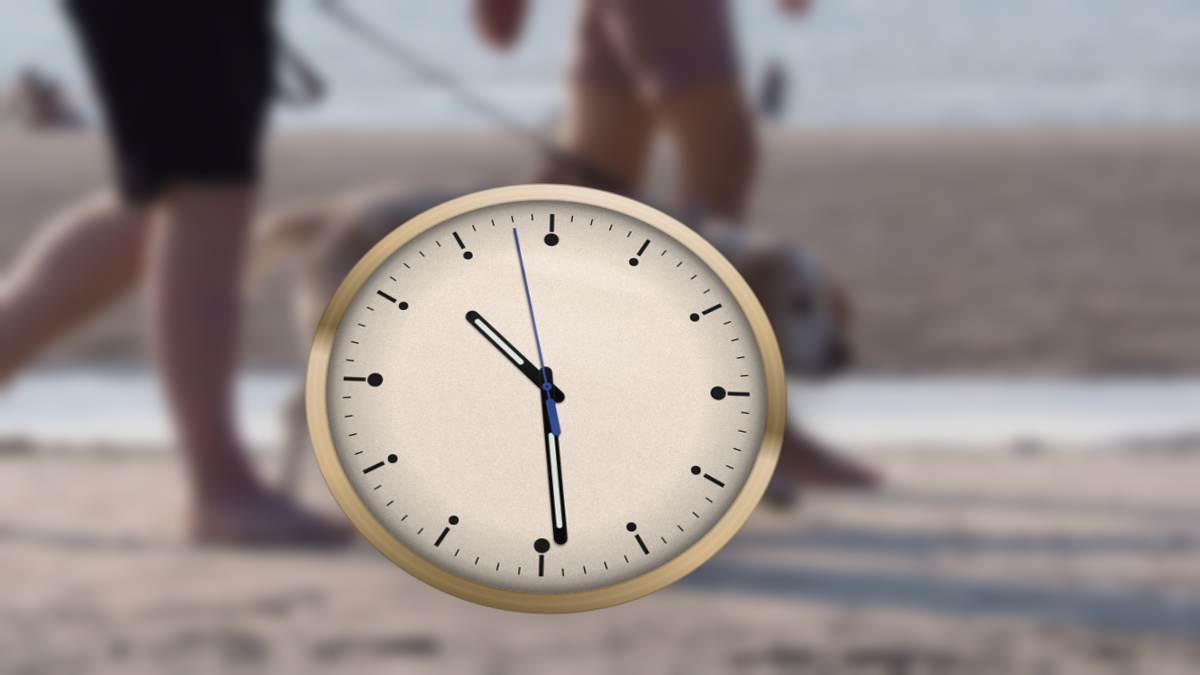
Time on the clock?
10:28:58
